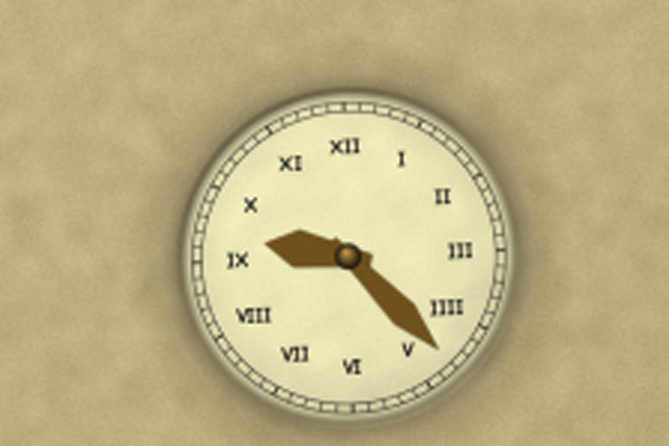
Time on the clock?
9:23
